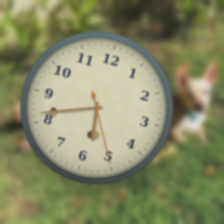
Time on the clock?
5:41:25
